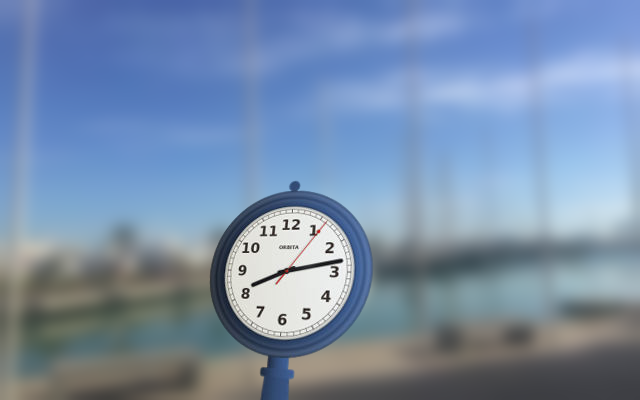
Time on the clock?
8:13:06
